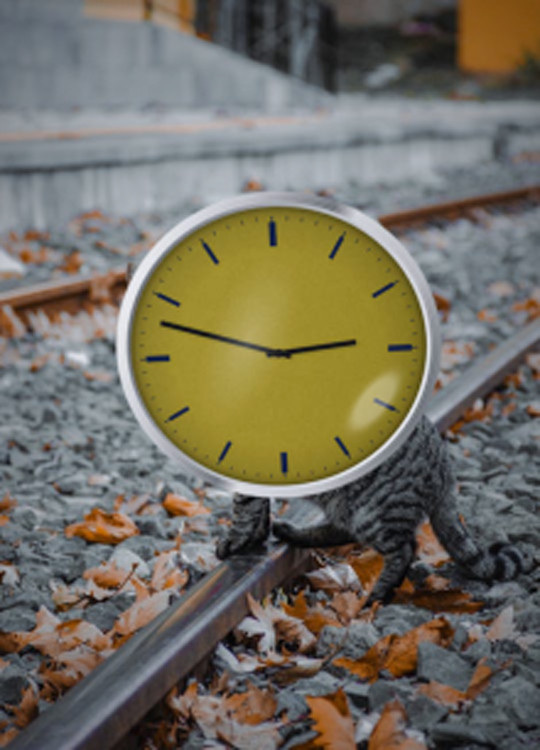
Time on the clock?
2:48
